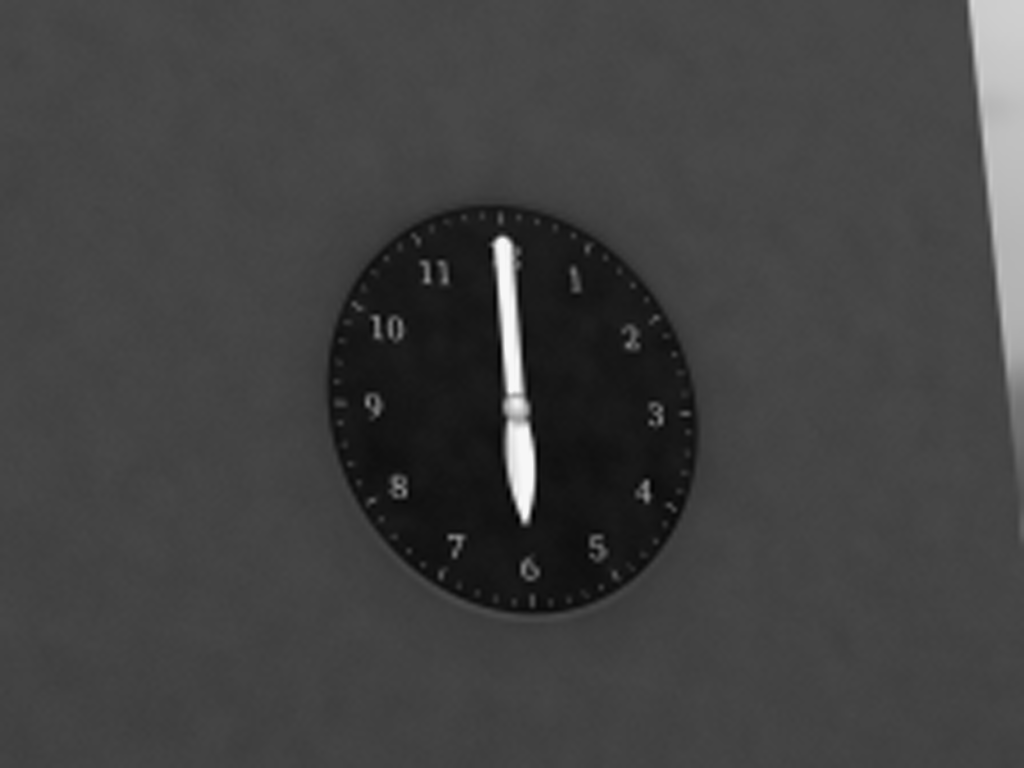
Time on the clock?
6:00
